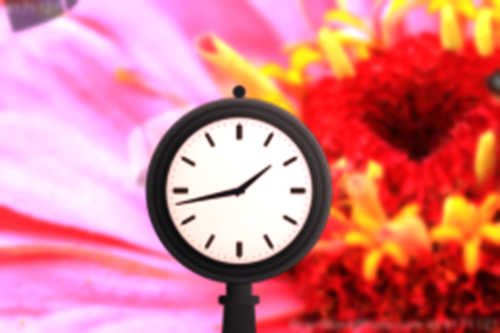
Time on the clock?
1:43
